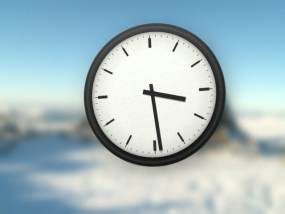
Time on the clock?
3:29
